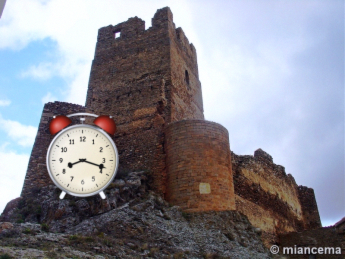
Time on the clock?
8:18
